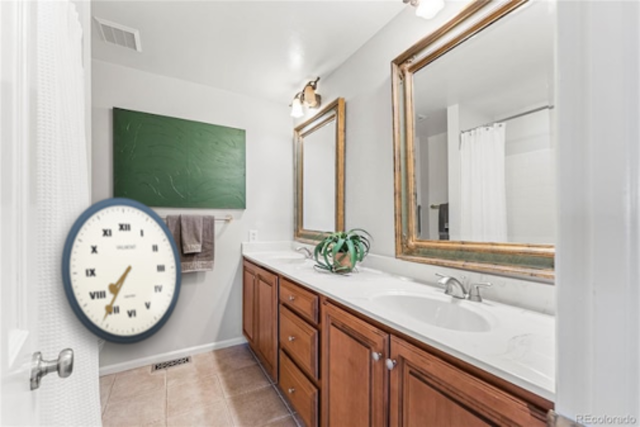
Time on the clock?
7:36
